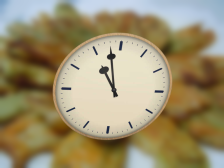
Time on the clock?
10:58
